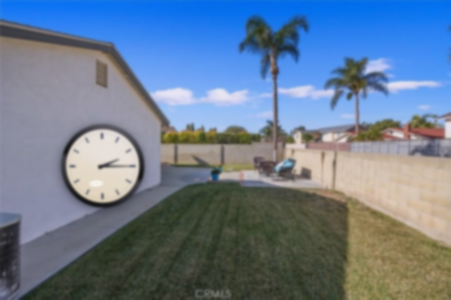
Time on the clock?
2:15
